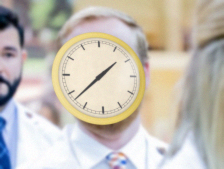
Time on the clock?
1:38
